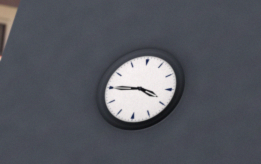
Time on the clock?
3:45
